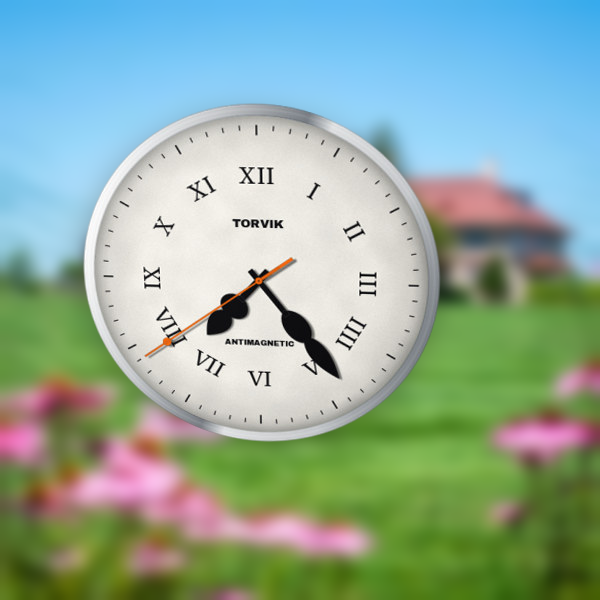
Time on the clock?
7:23:39
